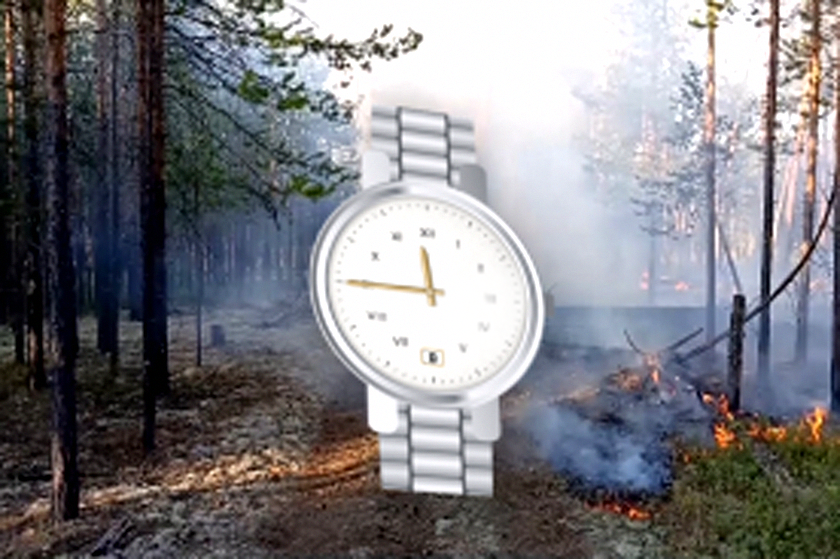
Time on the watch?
11:45
